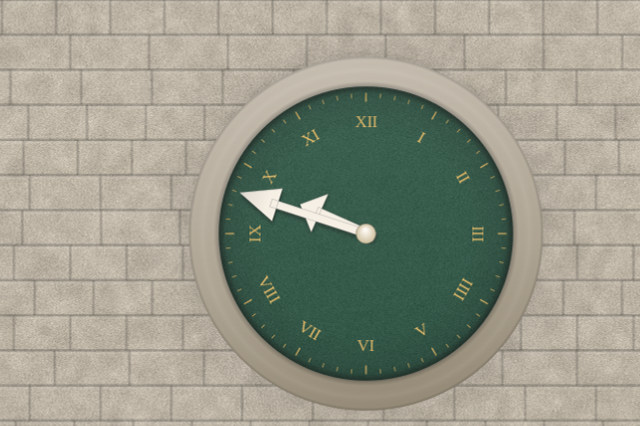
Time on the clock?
9:48
